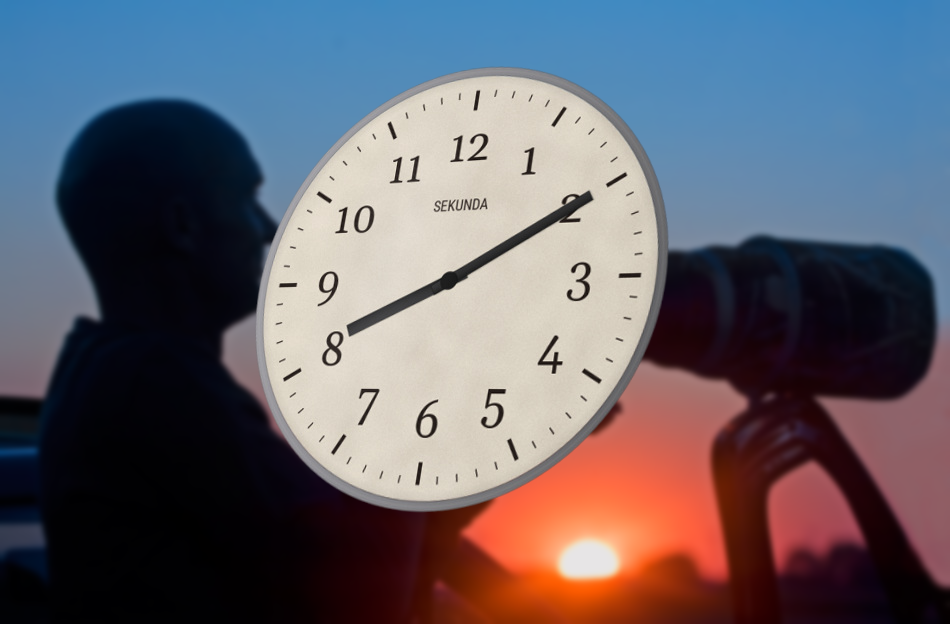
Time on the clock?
8:10
